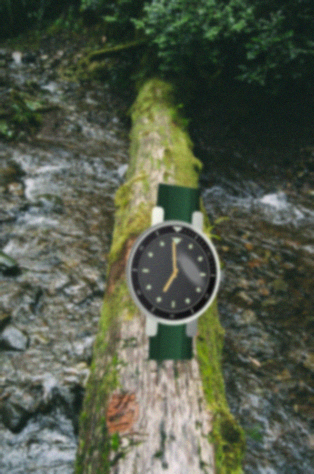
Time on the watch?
6:59
